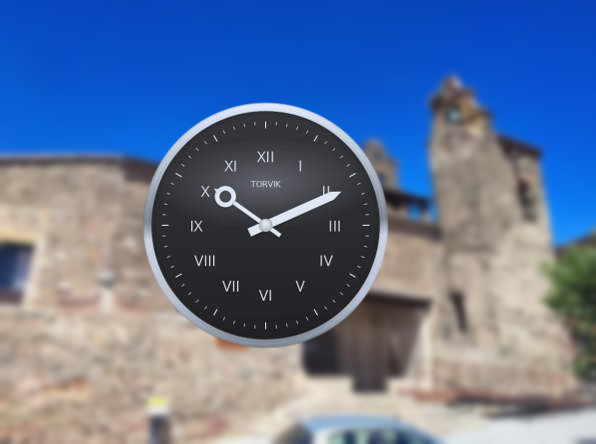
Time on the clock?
10:11
